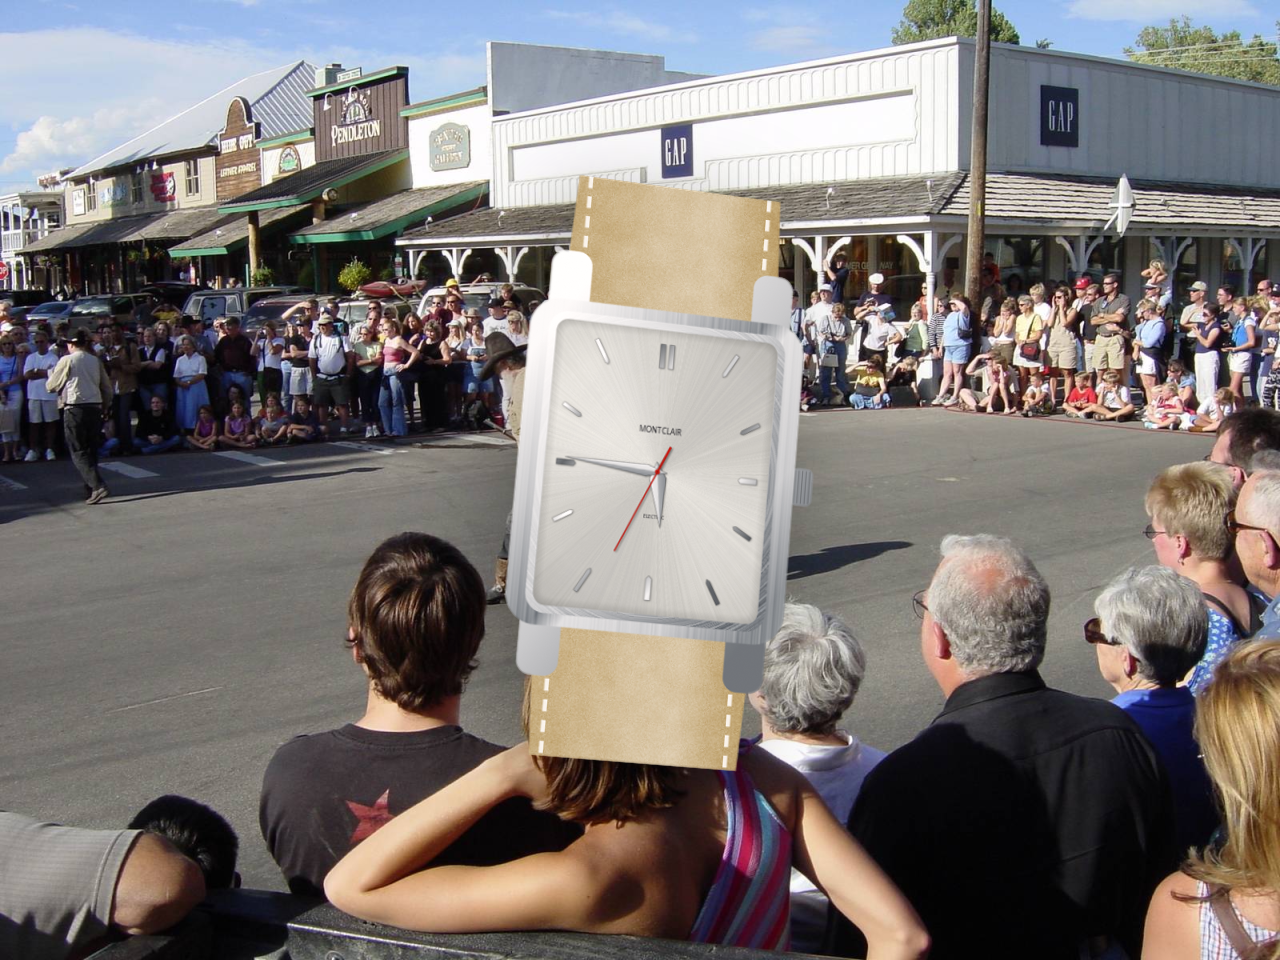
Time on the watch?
5:45:34
